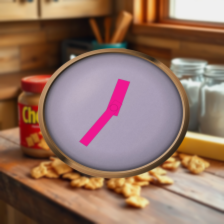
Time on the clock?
12:36
